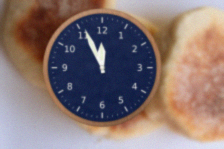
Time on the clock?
11:56
